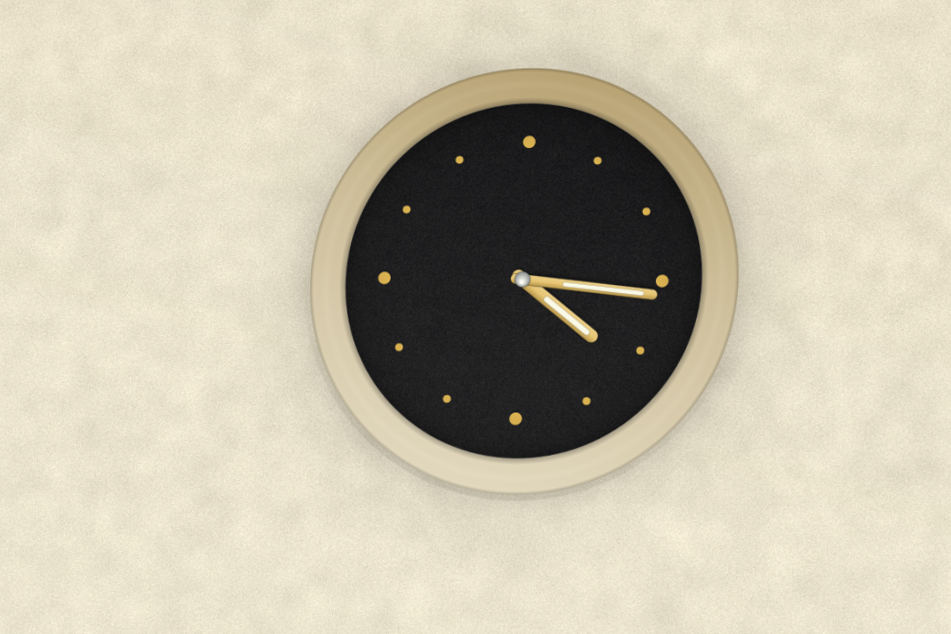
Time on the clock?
4:16
